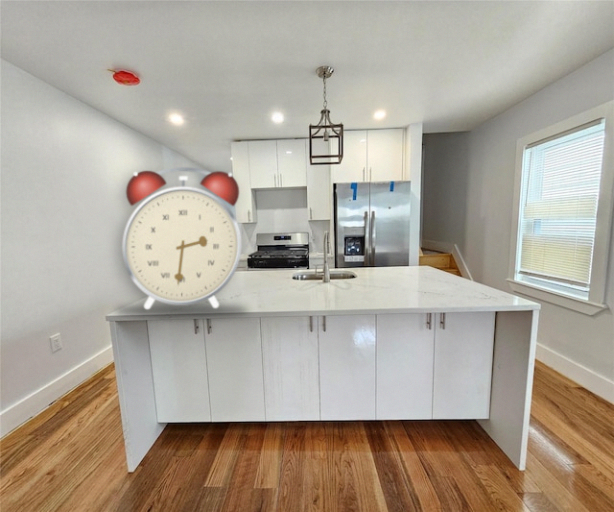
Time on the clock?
2:31
